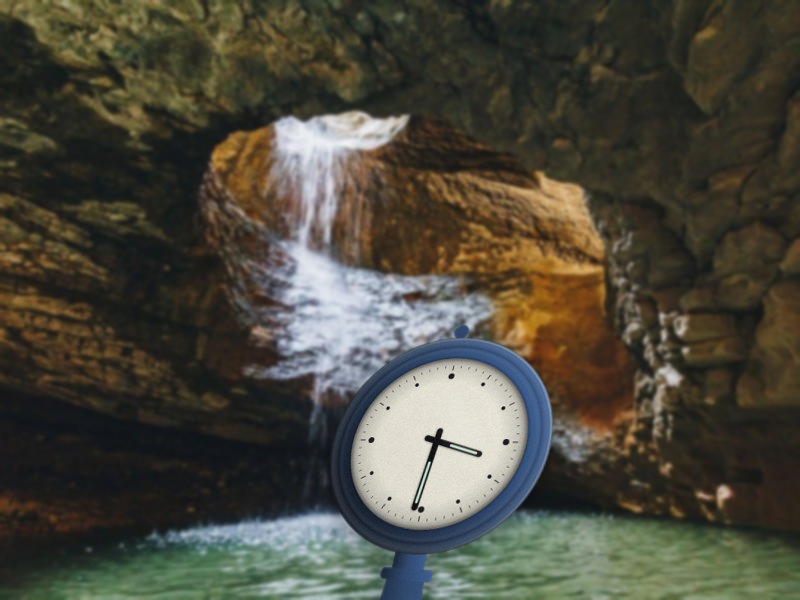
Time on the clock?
3:31
